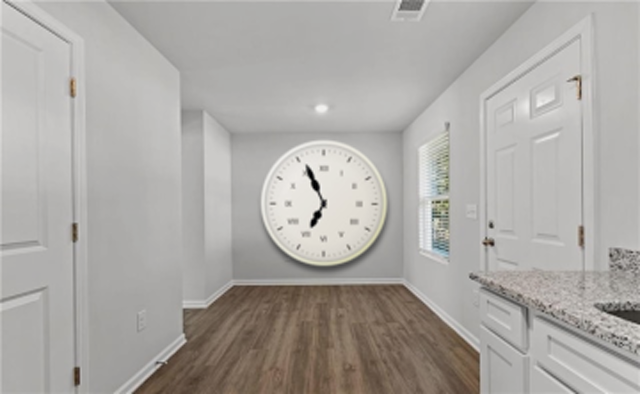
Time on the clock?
6:56
